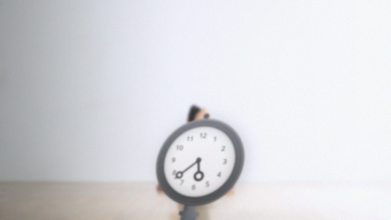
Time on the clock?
5:38
